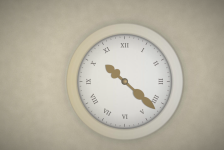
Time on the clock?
10:22
